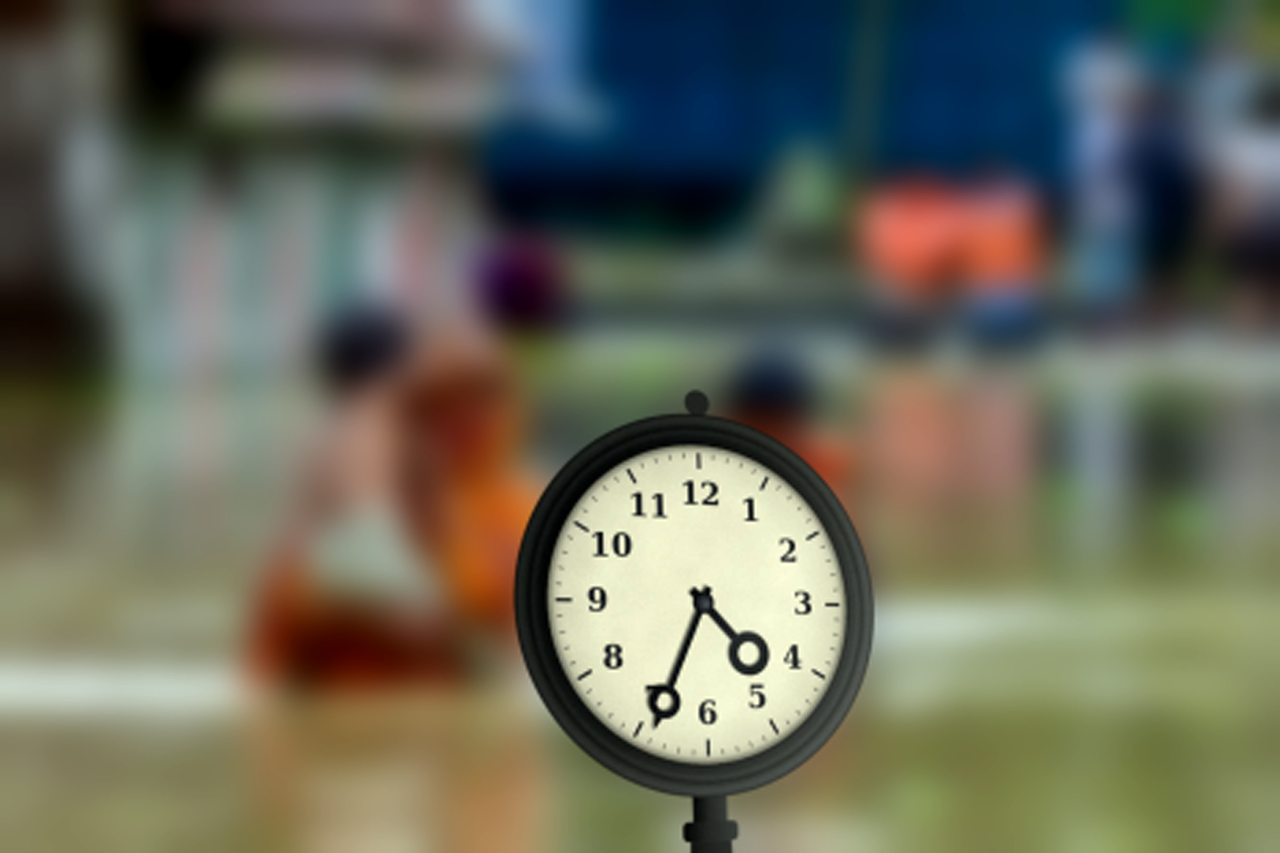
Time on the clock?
4:34
